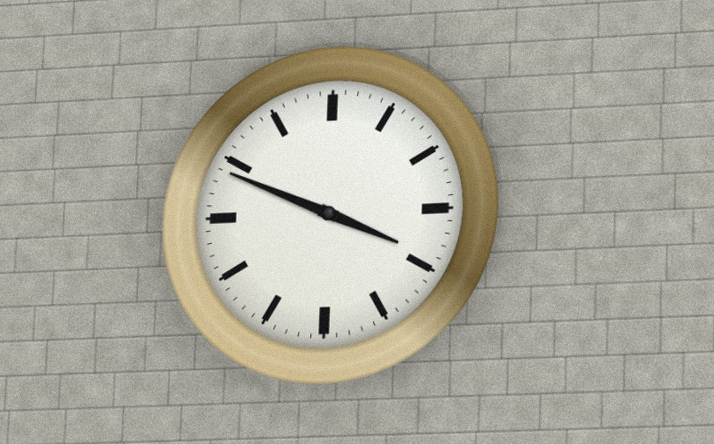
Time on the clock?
3:49
